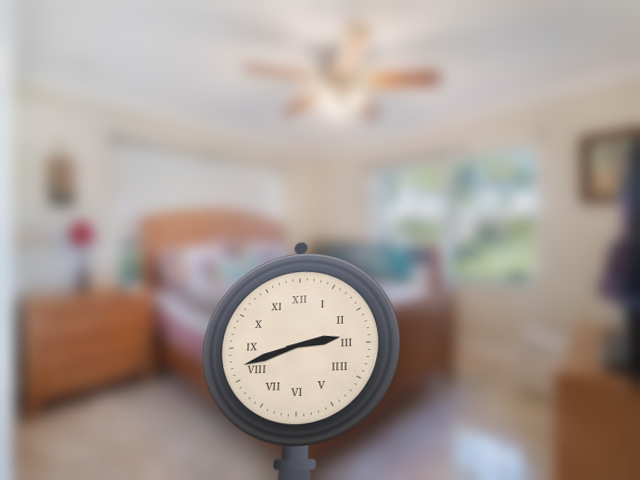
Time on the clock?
2:42
